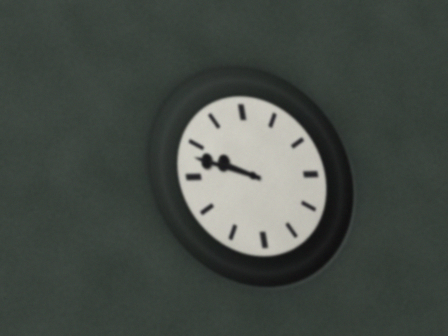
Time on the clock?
9:48
